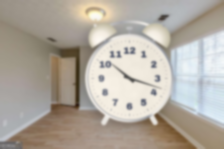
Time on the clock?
10:18
